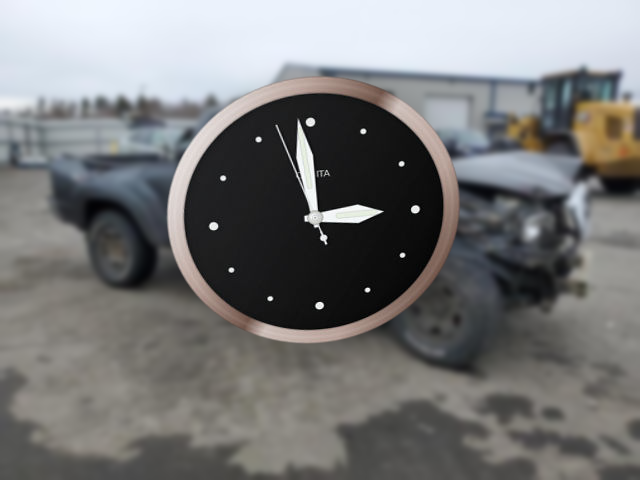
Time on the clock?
2:58:57
